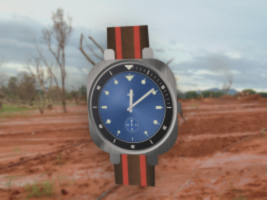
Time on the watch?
12:09
